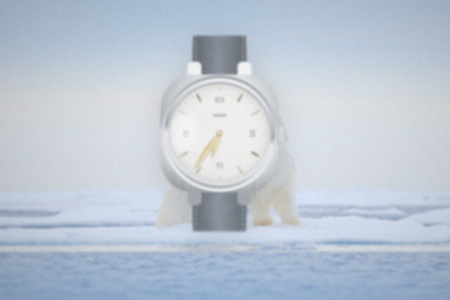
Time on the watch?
6:36
